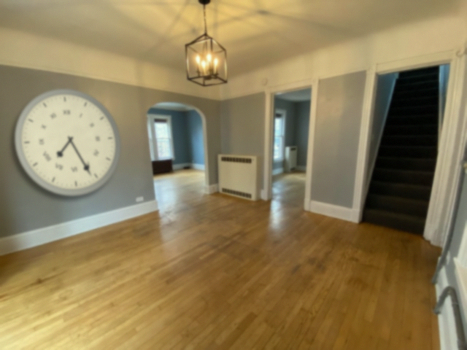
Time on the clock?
7:26
